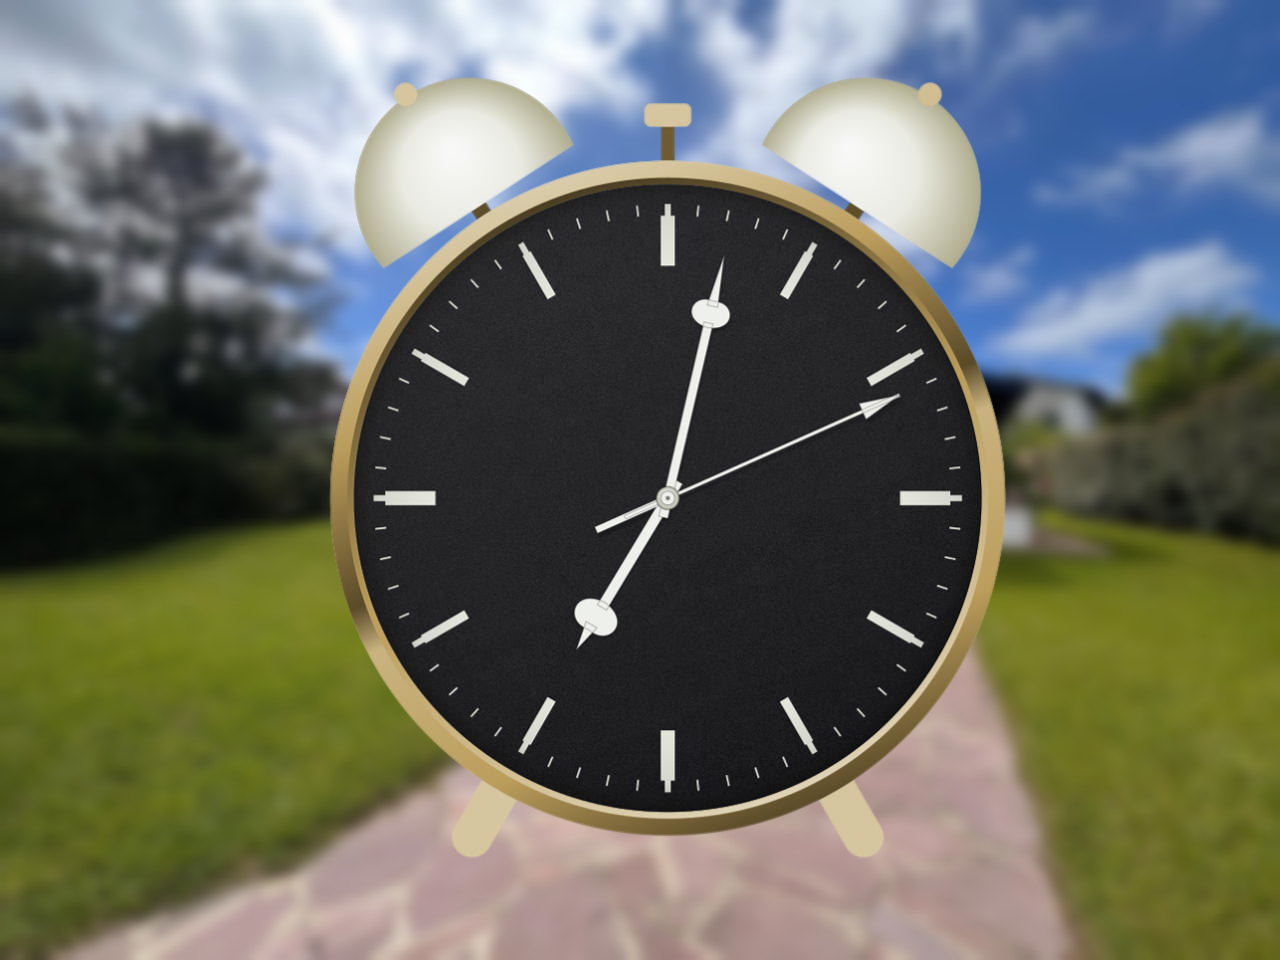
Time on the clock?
7:02:11
